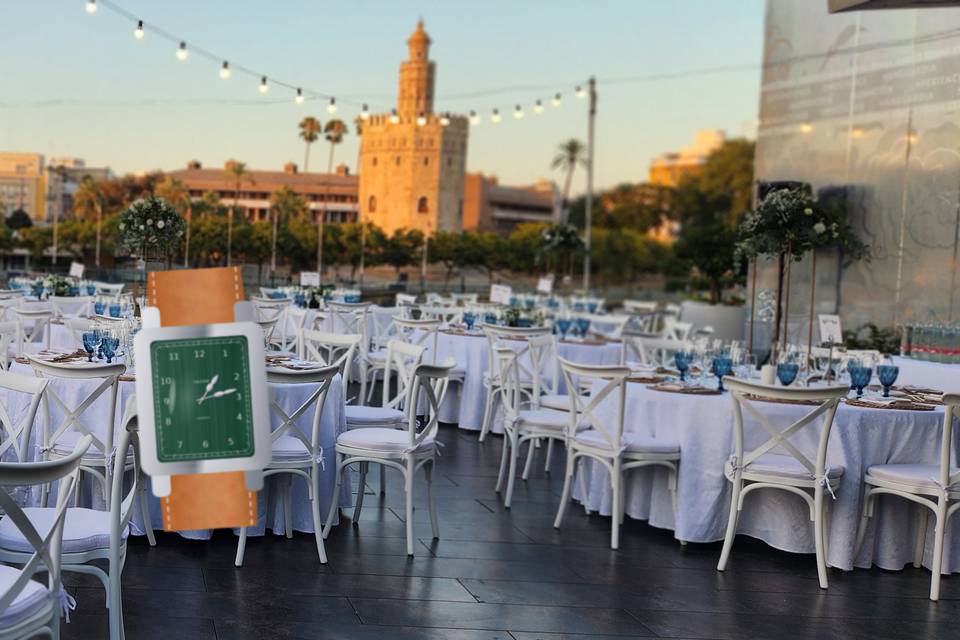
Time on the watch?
1:13
